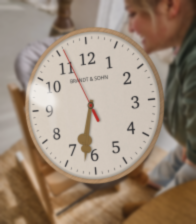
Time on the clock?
6:31:56
